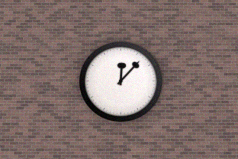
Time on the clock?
12:07
